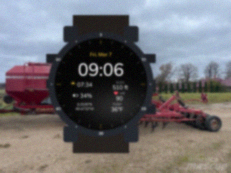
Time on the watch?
9:06
